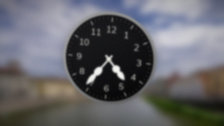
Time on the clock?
4:36
